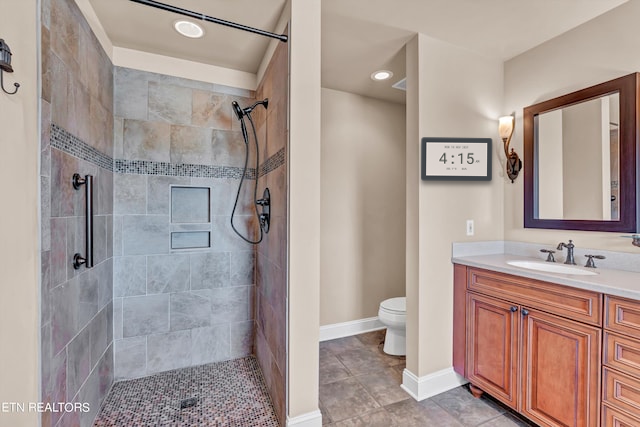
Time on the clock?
4:15
